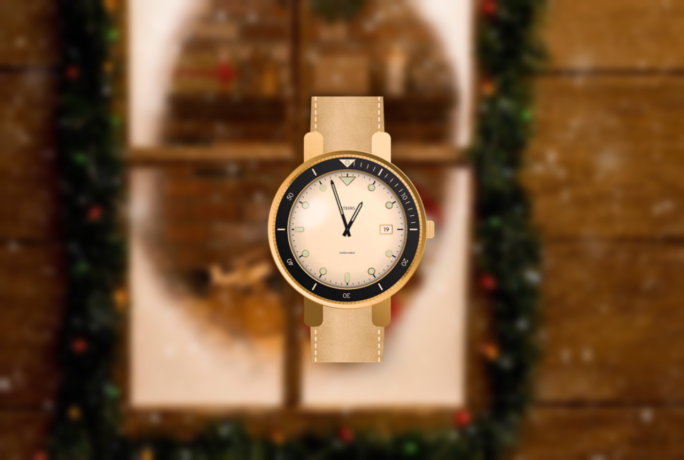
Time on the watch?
12:57
